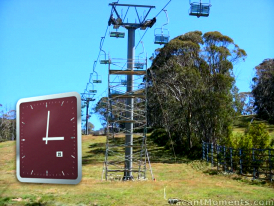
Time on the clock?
3:01
